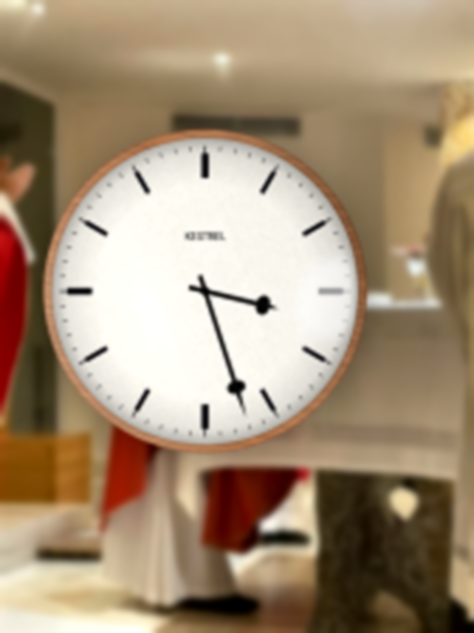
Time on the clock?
3:27
